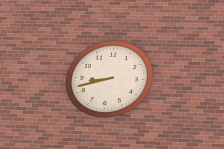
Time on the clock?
8:42
